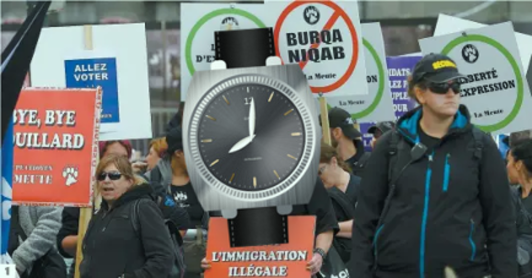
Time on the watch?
8:01
